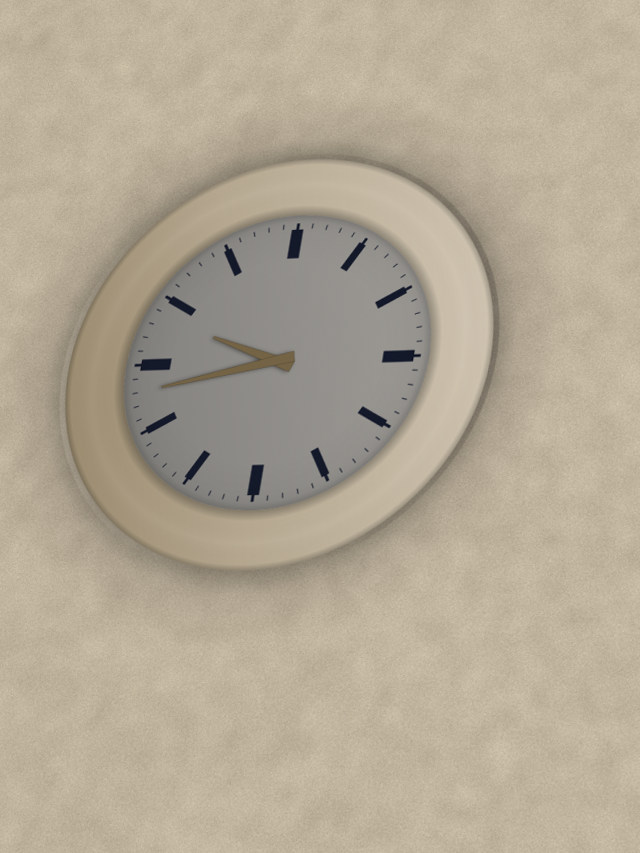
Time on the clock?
9:43
